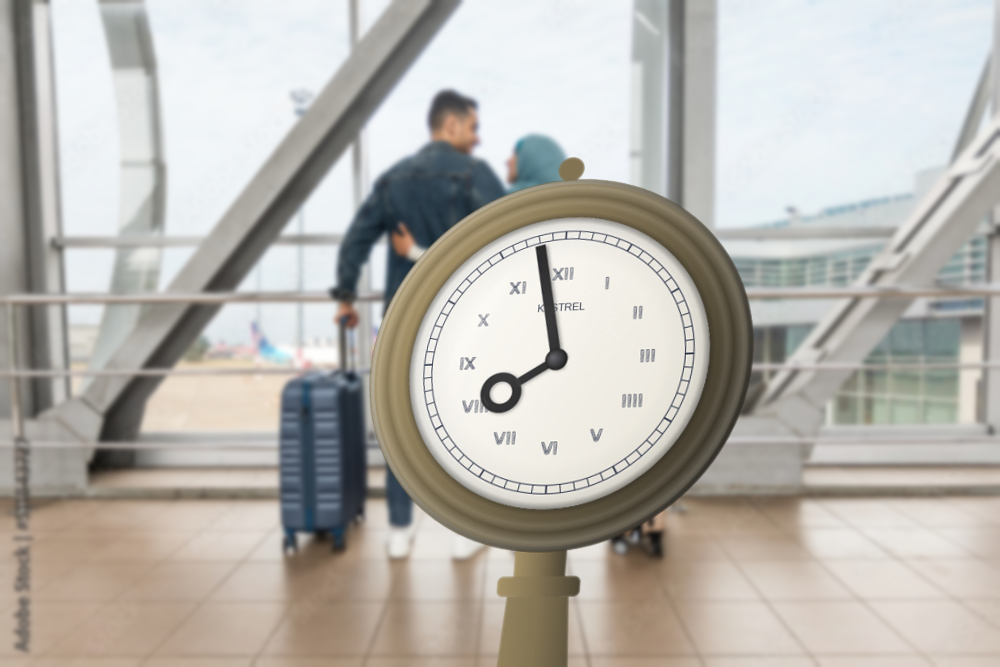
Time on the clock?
7:58
